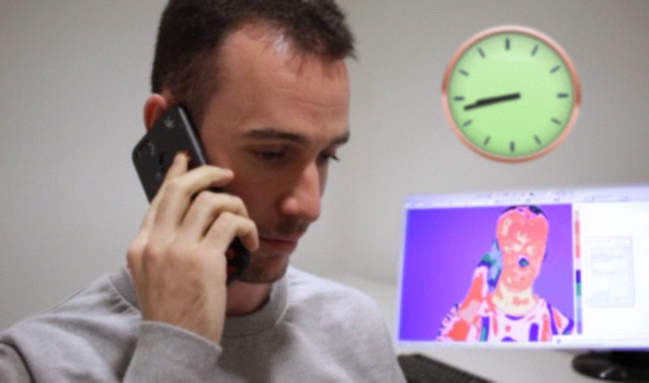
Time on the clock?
8:43
